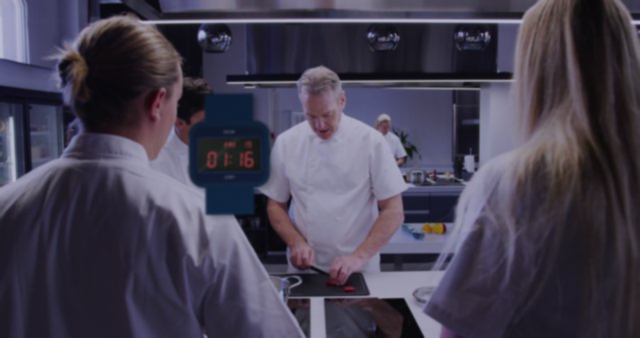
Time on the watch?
1:16
